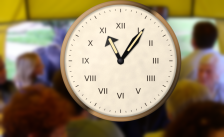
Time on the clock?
11:06
